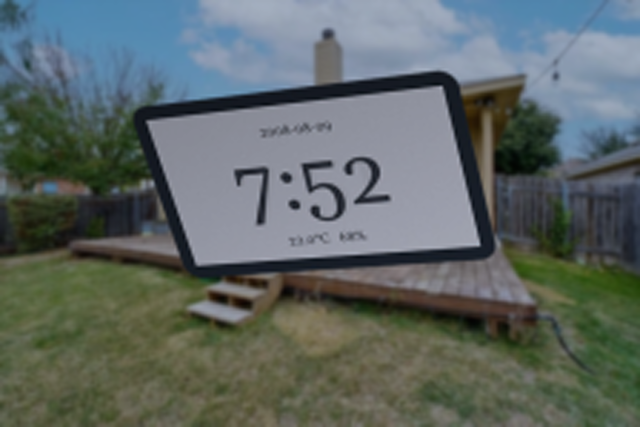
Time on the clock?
7:52
